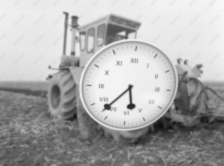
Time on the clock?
5:37
